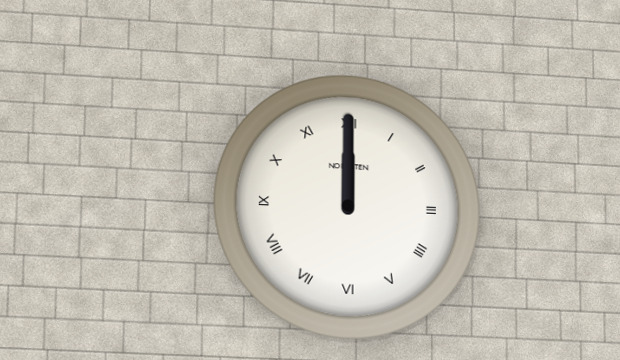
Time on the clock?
12:00
